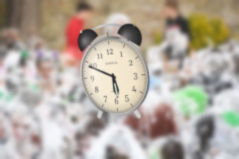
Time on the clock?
5:49
